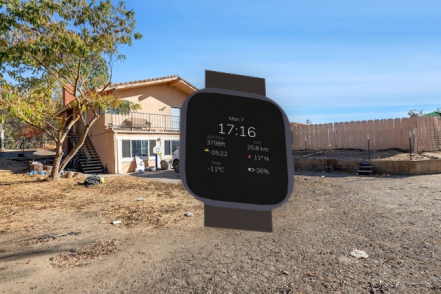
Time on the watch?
17:16
